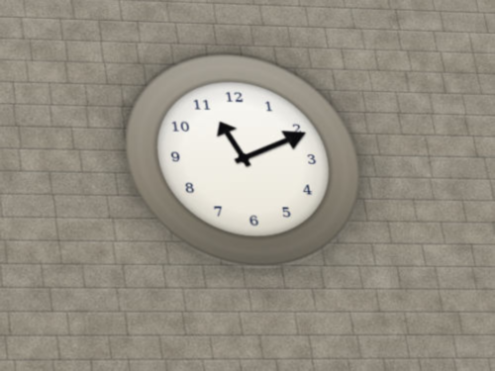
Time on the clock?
11:11
